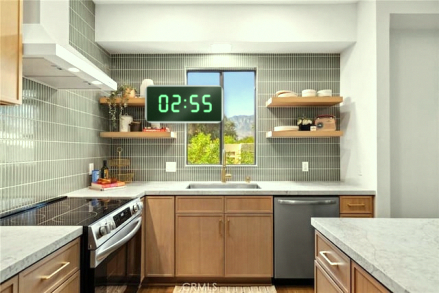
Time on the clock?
2:55
